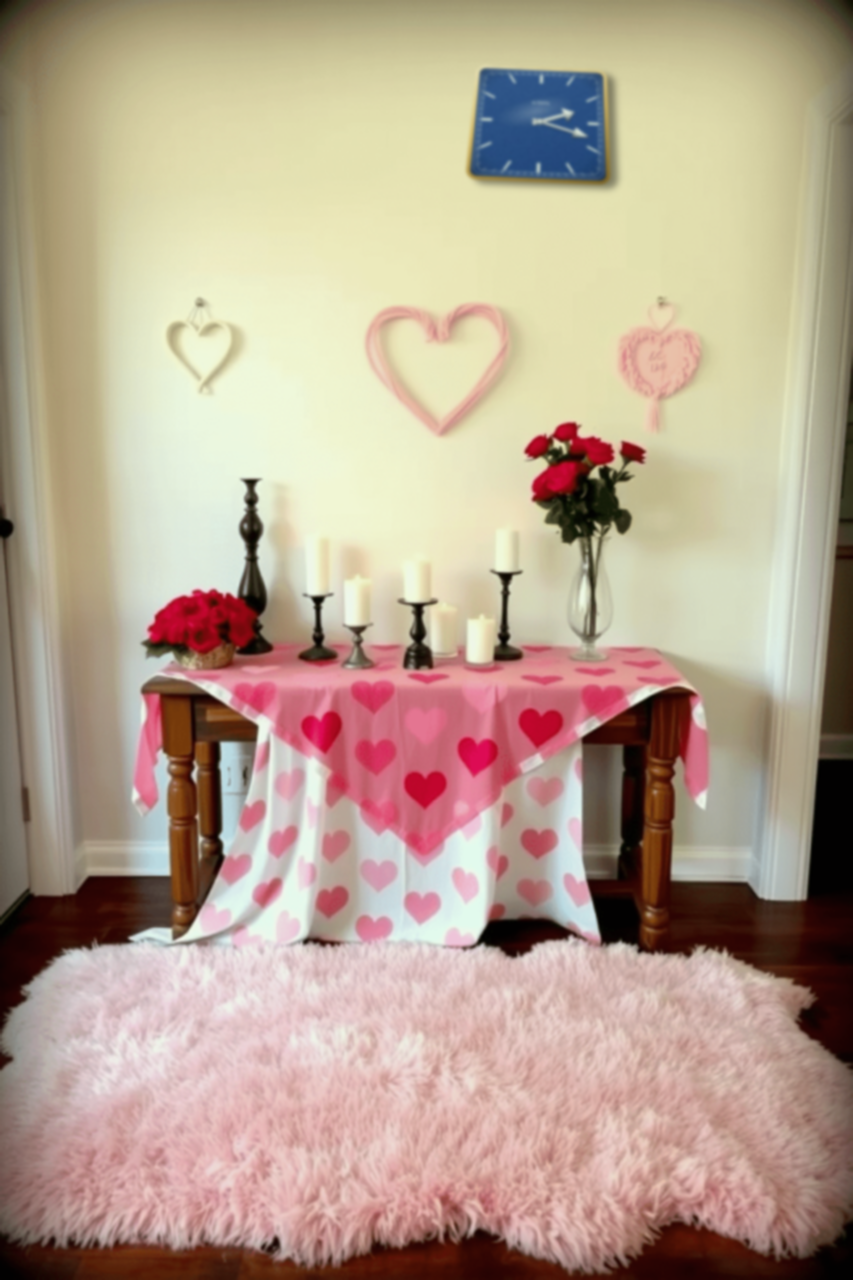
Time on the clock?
2:18
